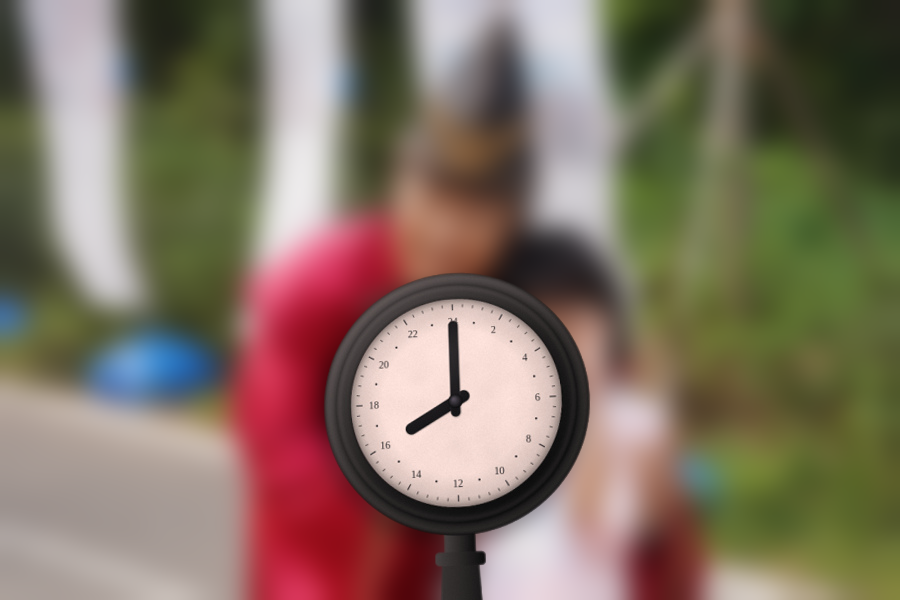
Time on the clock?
16:00
